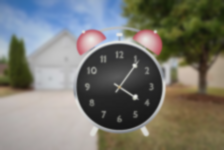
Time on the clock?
4:06
